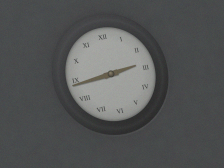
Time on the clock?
2:44
